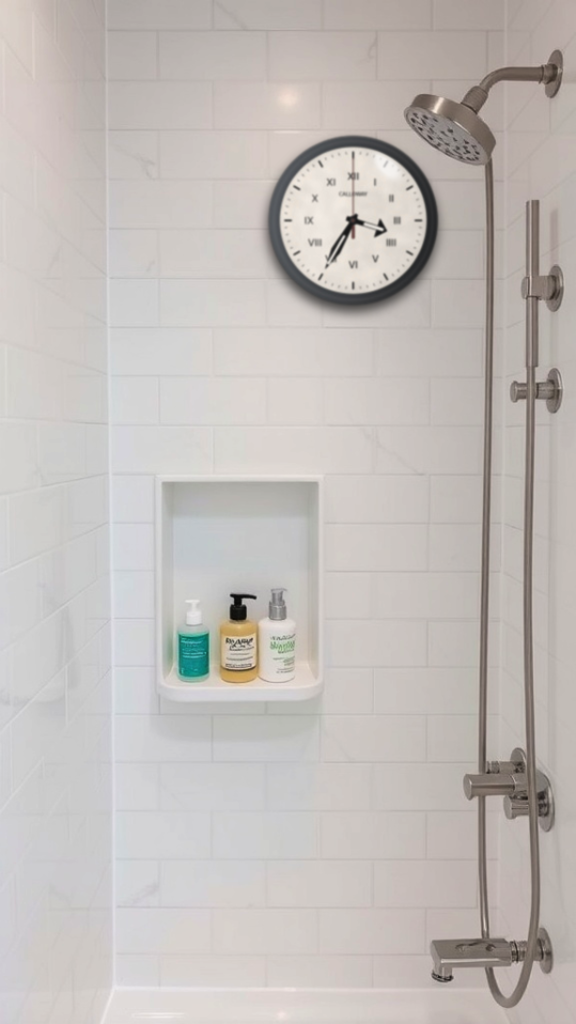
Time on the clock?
3:35:00
